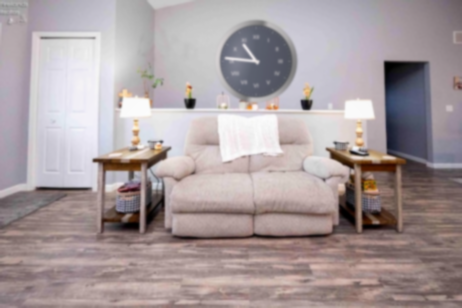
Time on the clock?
10:46
